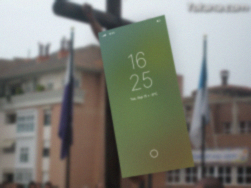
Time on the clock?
16:25
